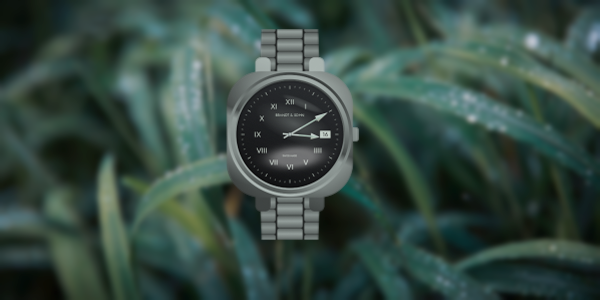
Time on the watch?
3:10
